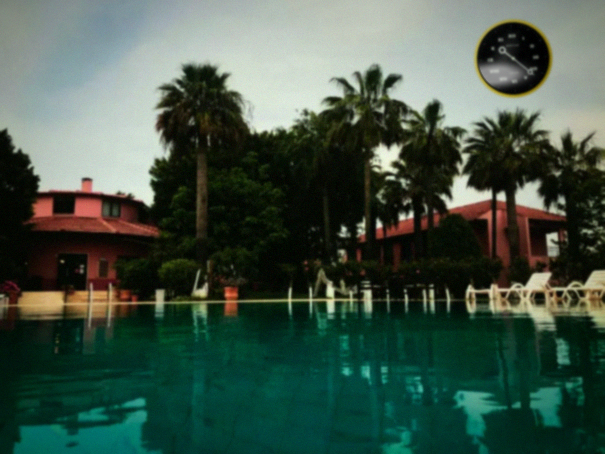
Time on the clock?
10:22
